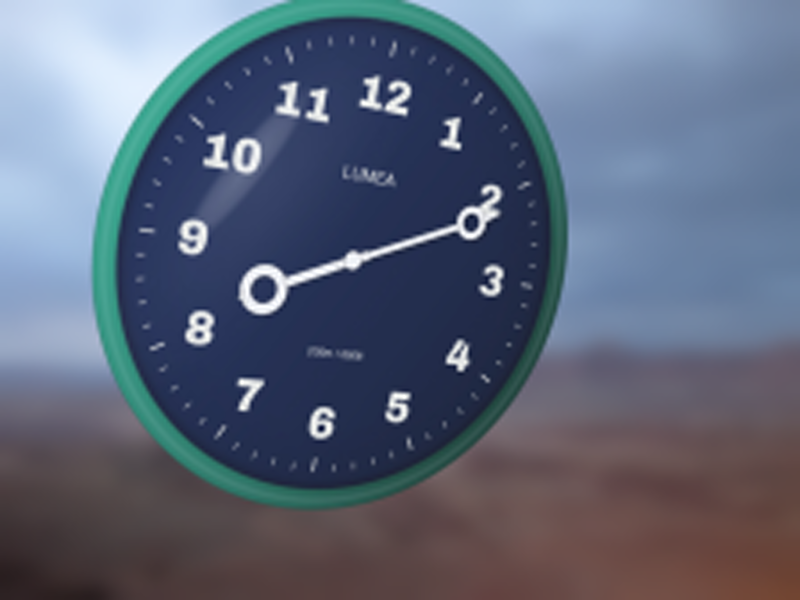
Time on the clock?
8:11
